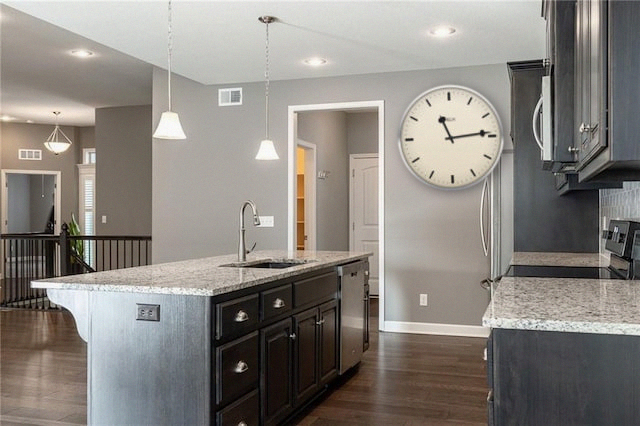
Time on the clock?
11:14
